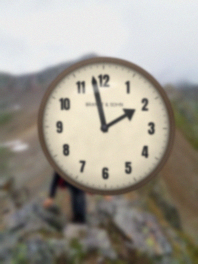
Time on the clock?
1:58
